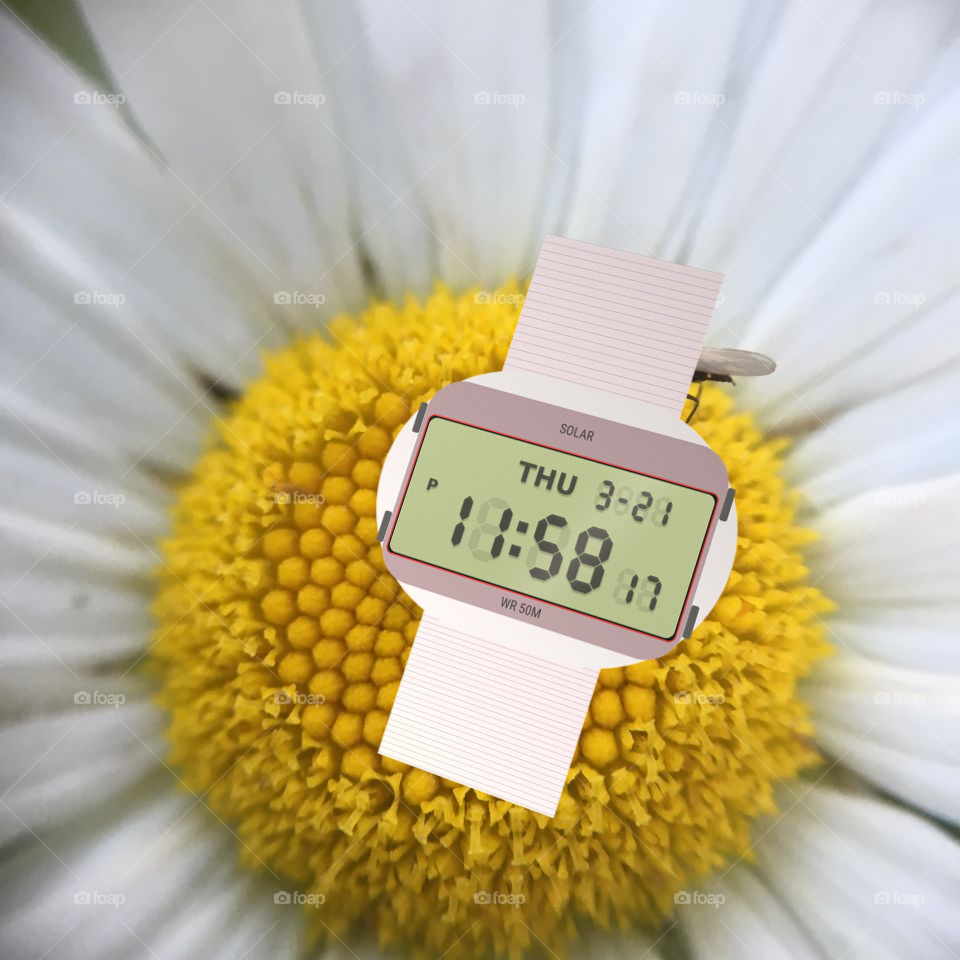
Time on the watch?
11:58:17
